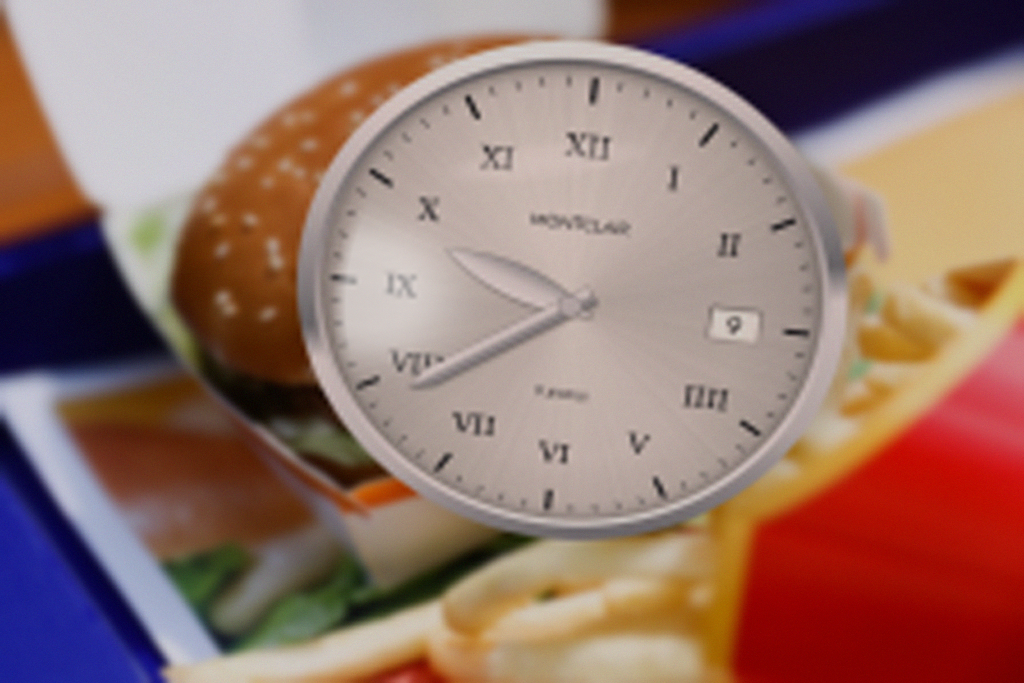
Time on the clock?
9:39
